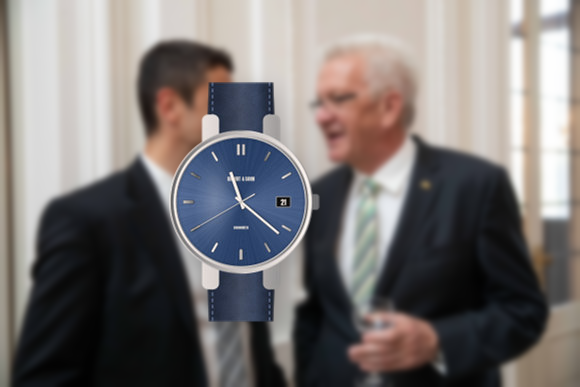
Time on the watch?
11:21:40
